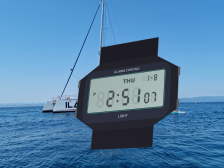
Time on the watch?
2:51:07
